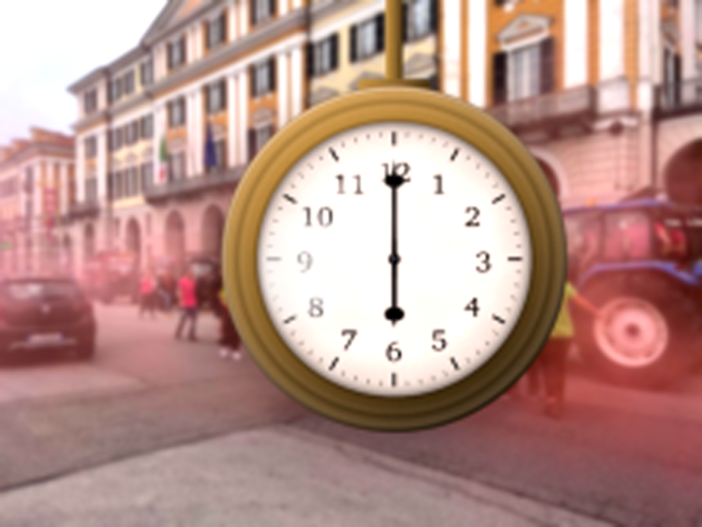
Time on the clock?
6:00
